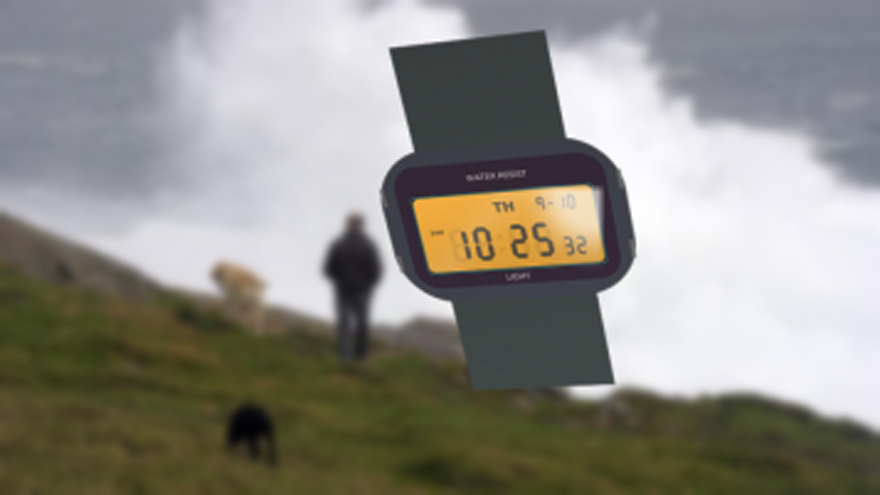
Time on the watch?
10:25:32
